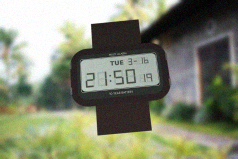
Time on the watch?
21:50:19
